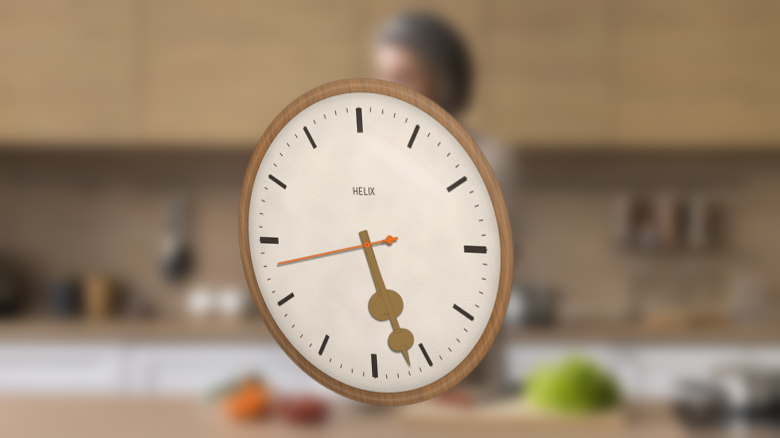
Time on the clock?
5:26:43
